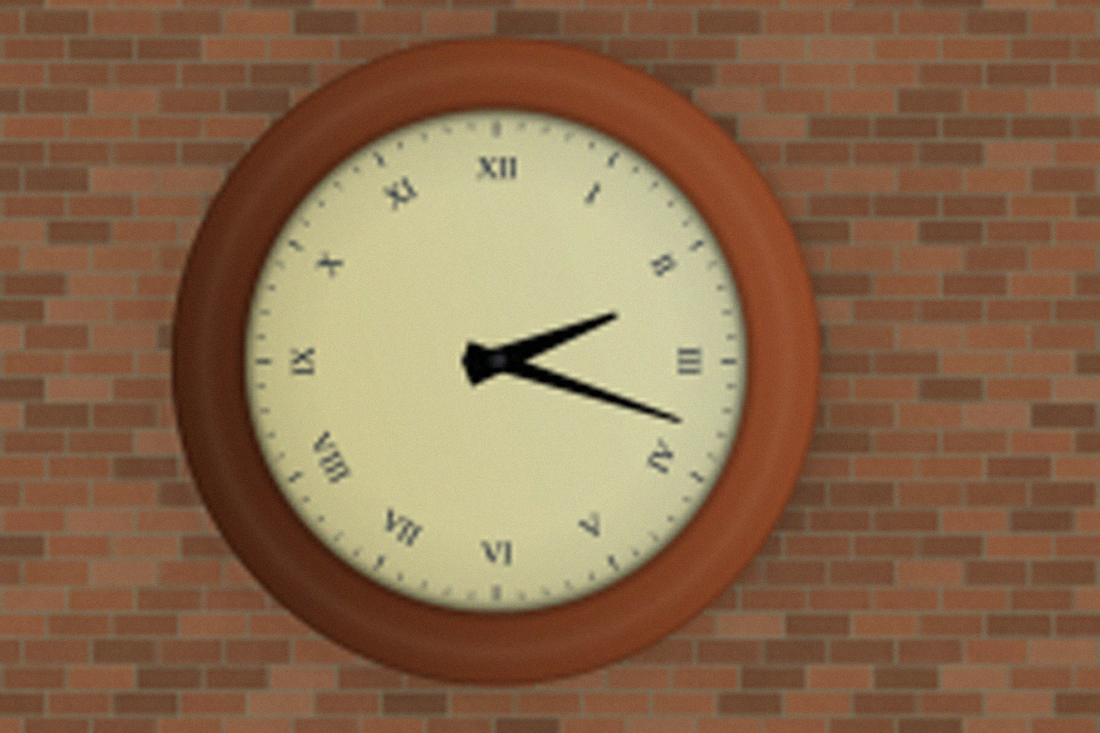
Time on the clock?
2:18
